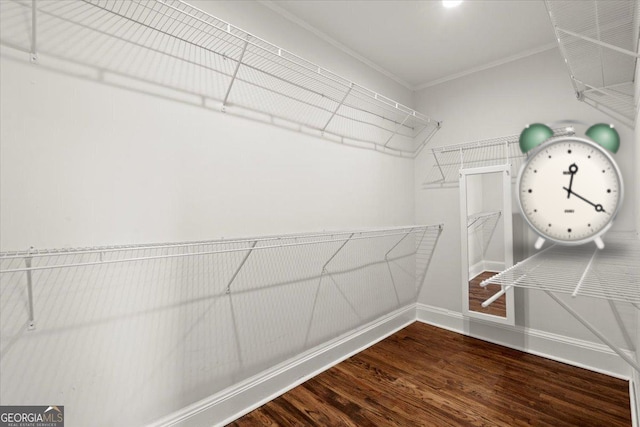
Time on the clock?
12:20
